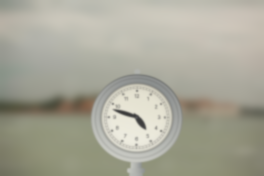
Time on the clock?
4:48
